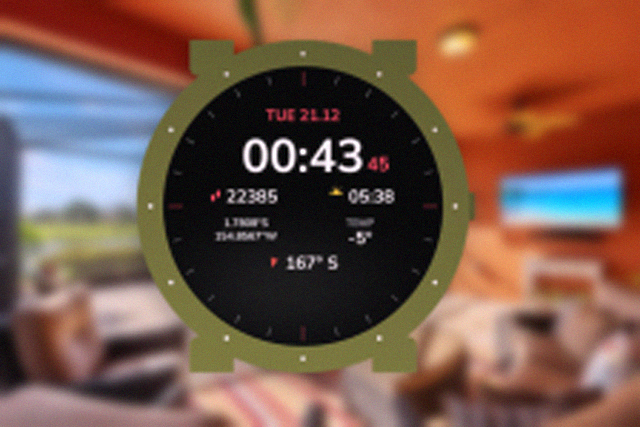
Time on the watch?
0:43
